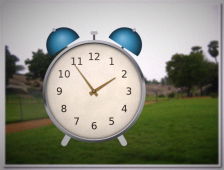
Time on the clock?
1:54
